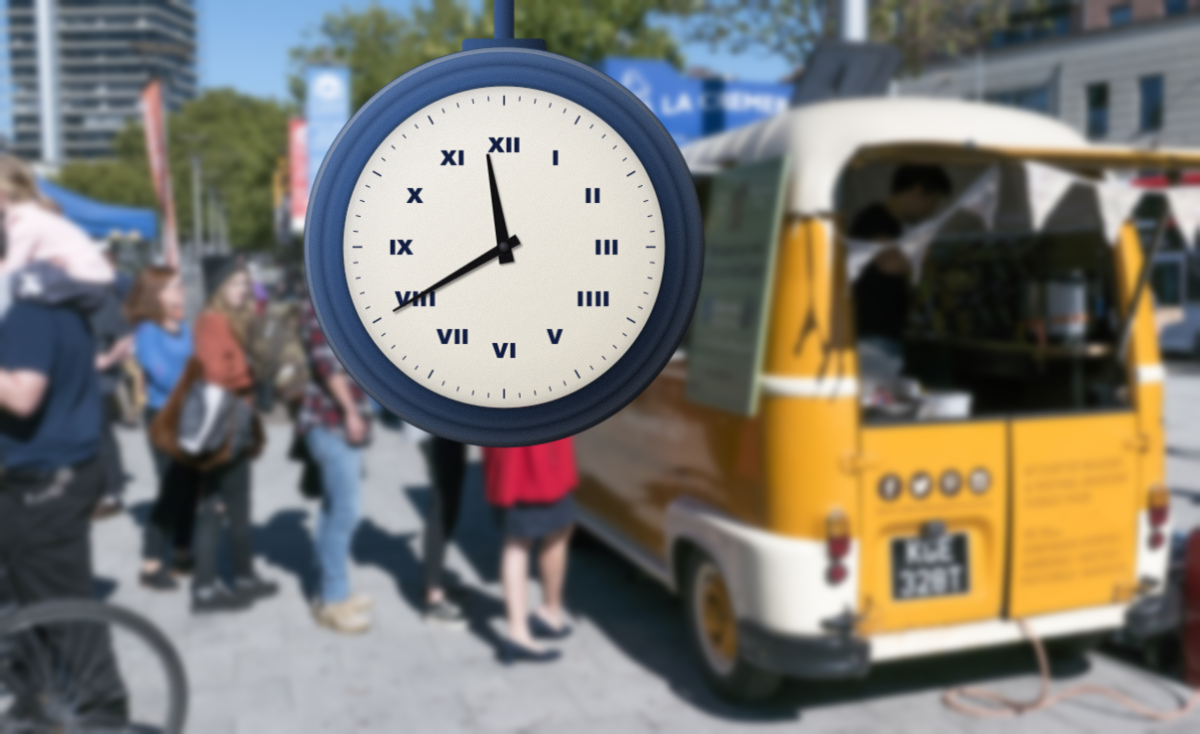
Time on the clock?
11:40
